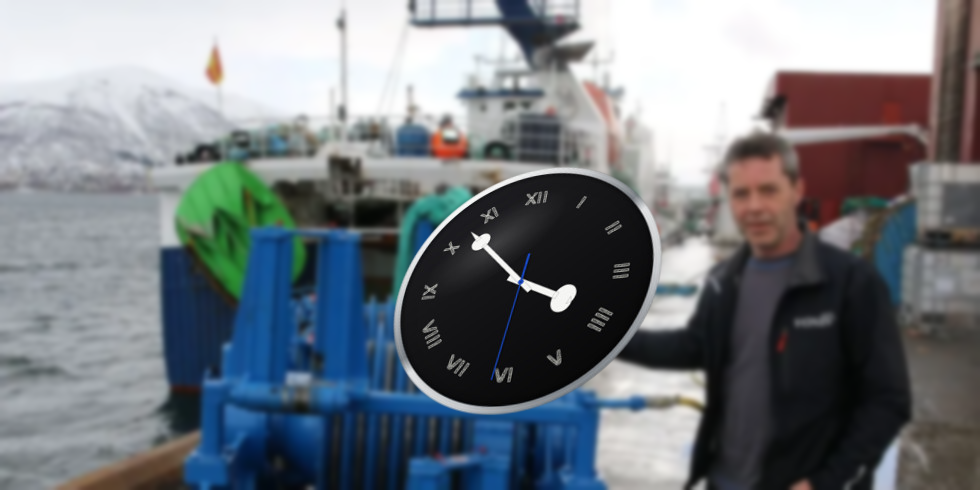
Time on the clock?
3:52:31
